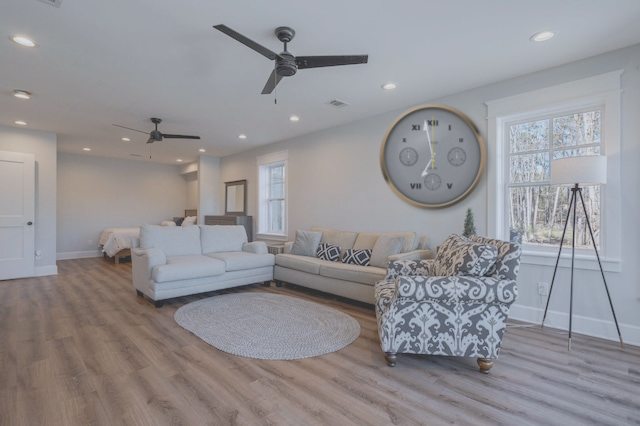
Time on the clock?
6:58
